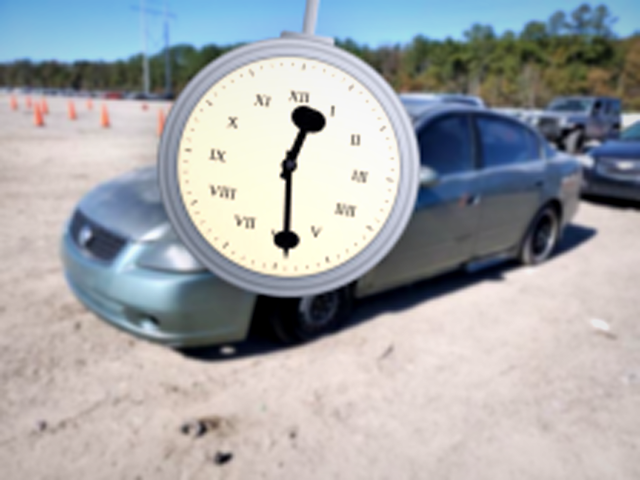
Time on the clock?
12:29
